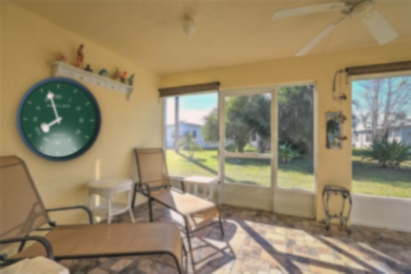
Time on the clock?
7:57
